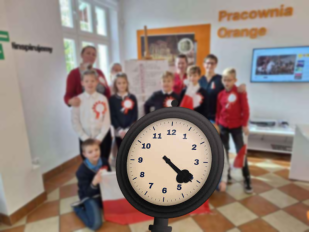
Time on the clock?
4:21
